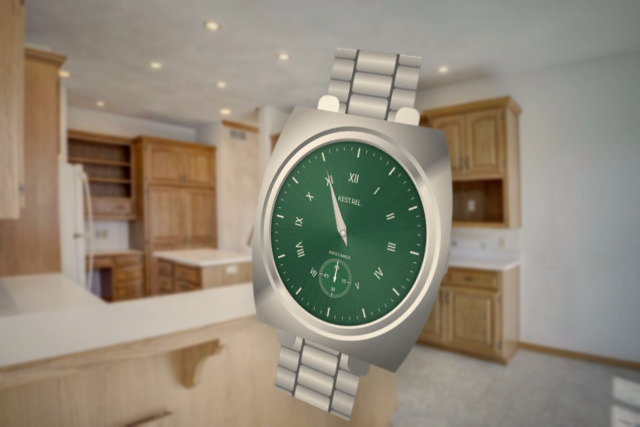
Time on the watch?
10:55
